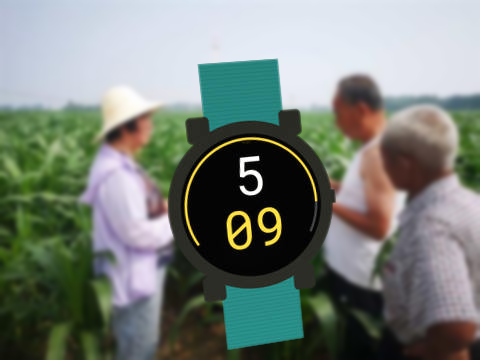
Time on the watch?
5:09
